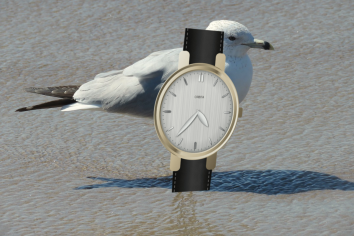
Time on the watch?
4:37
